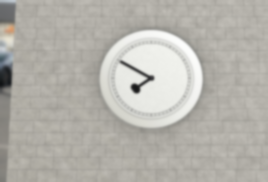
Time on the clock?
7:50
